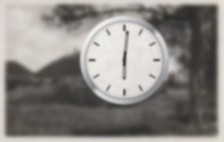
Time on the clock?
6:01
